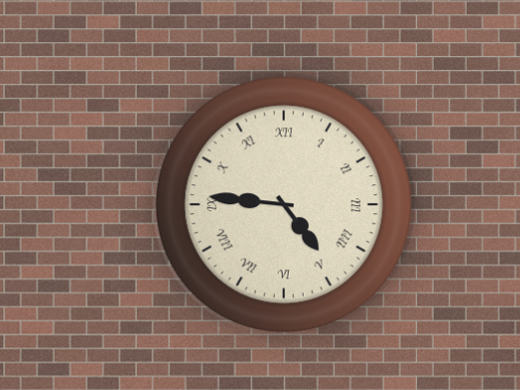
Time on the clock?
4:46
